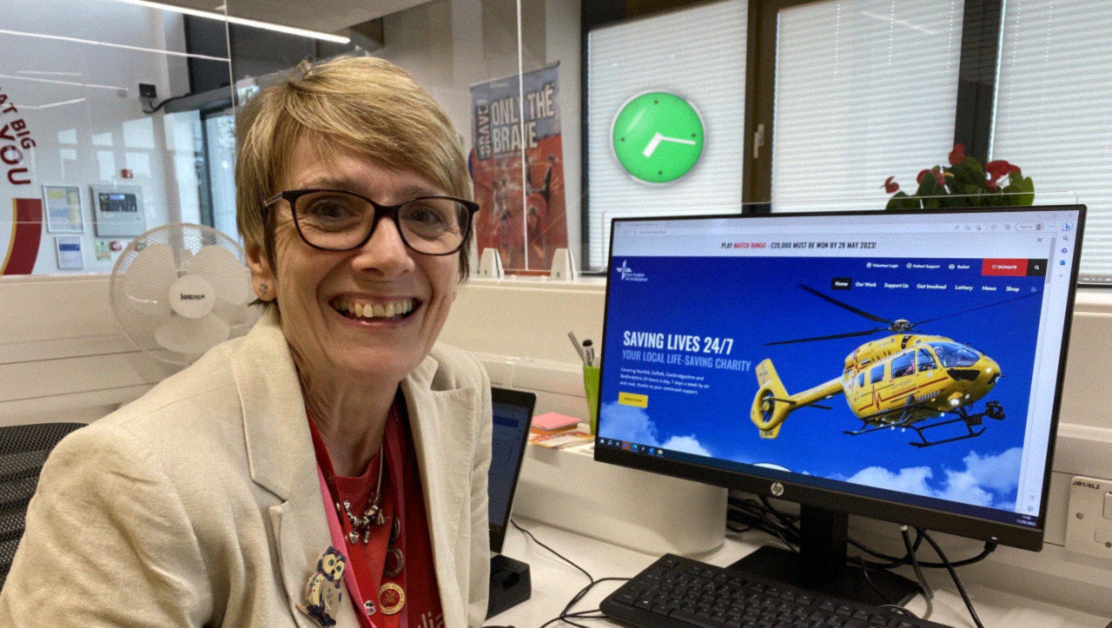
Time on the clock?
7:17
